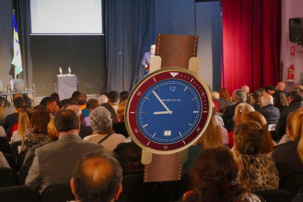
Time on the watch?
8:53
